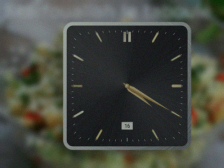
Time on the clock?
4:20
